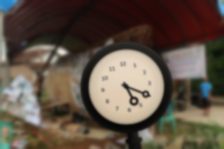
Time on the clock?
5:20
